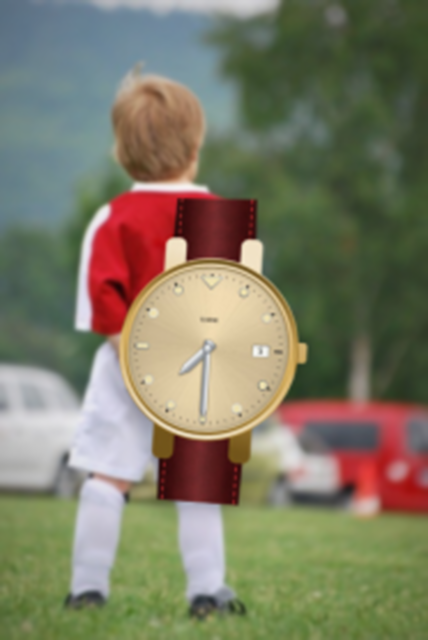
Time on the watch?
7:30
